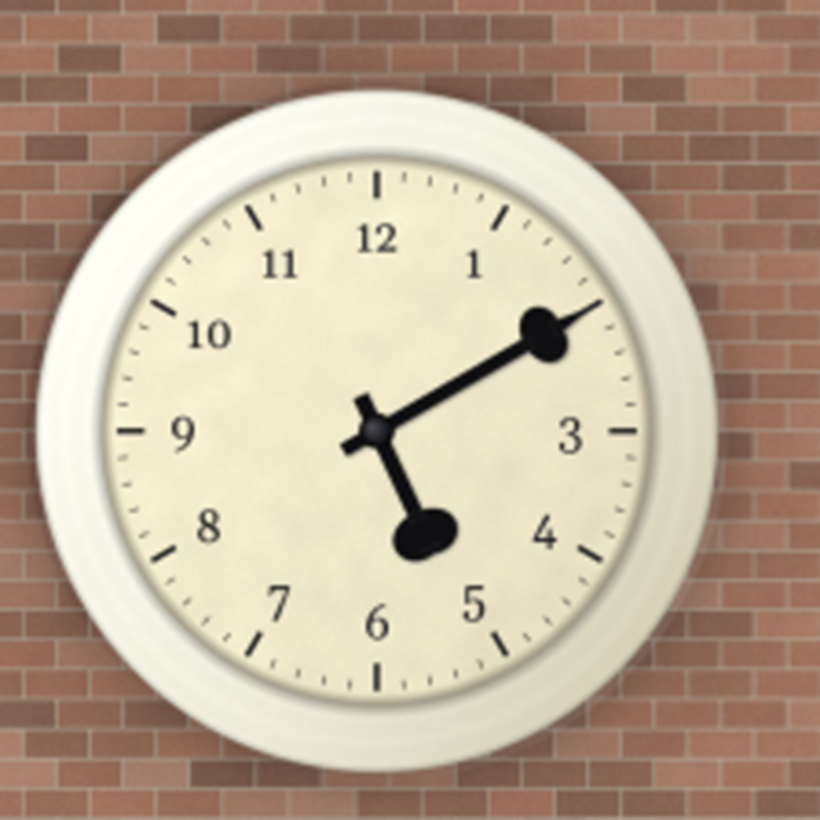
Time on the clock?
5:10
